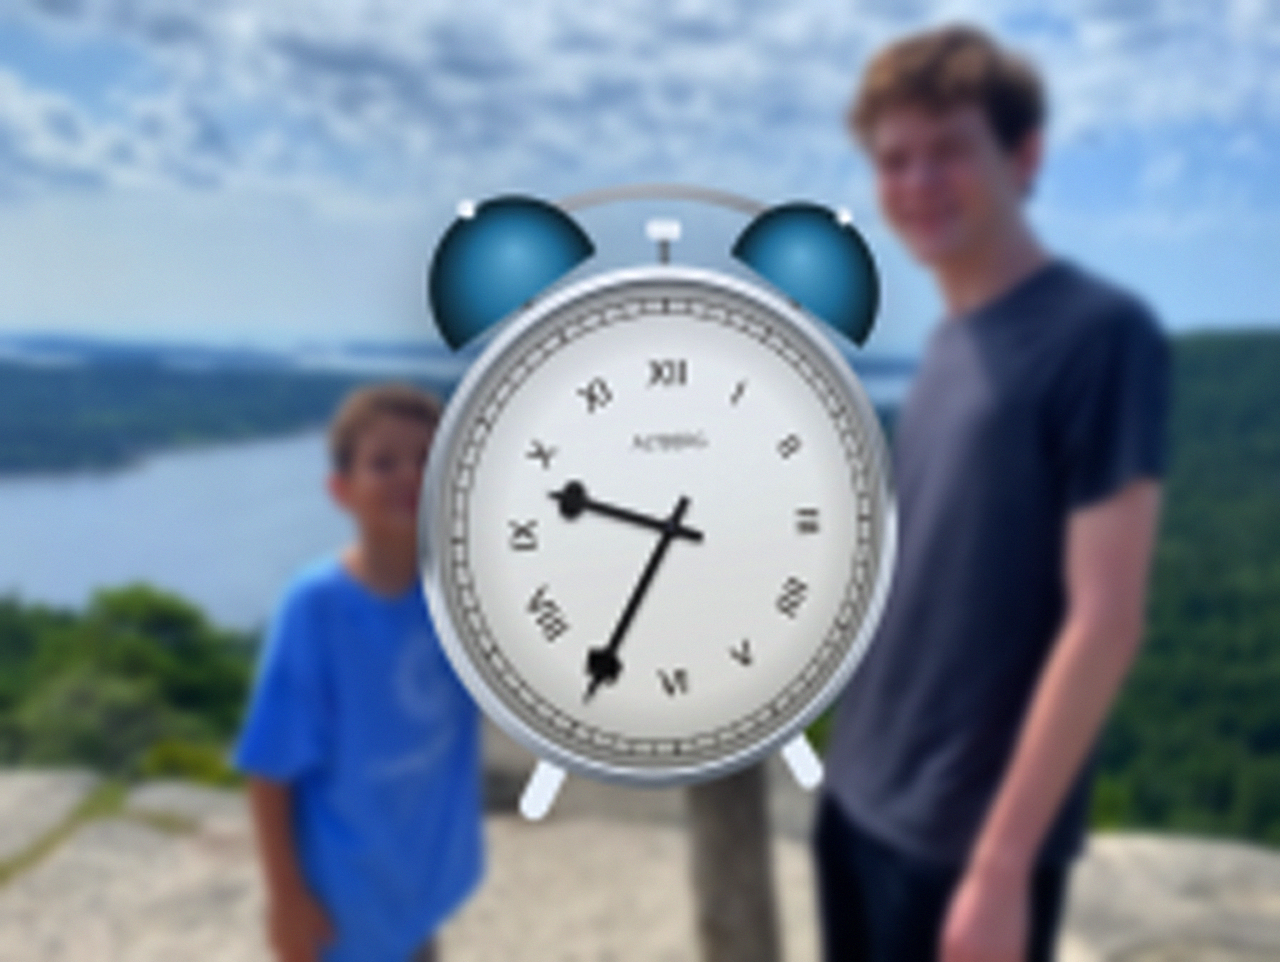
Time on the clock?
9:35
